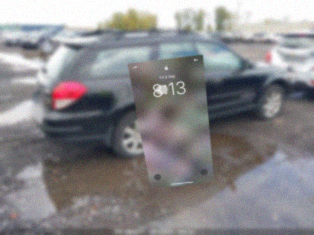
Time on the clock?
8:13
